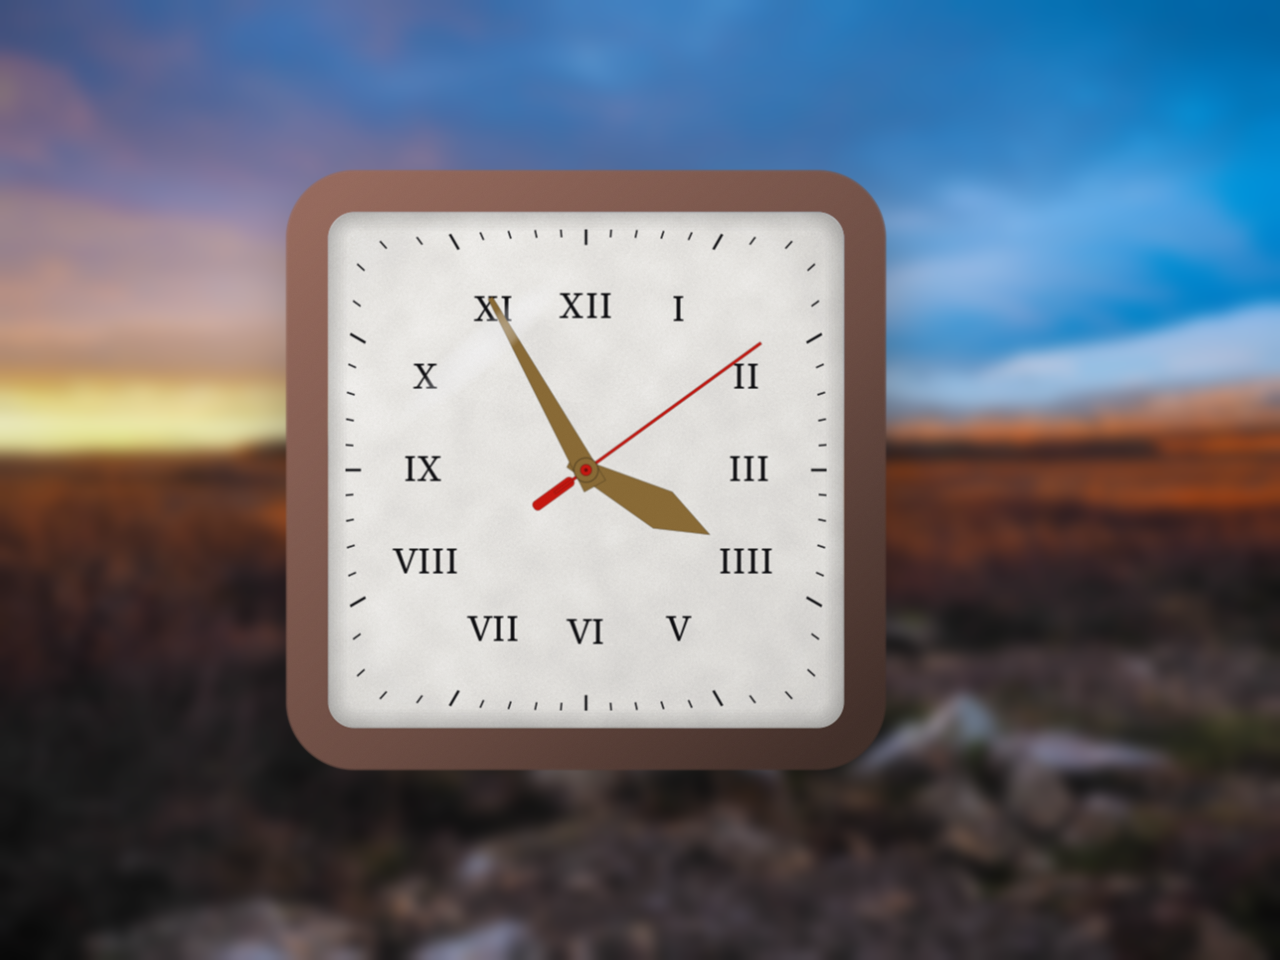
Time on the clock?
3:55:09
